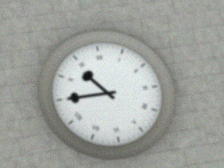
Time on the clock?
10:45
